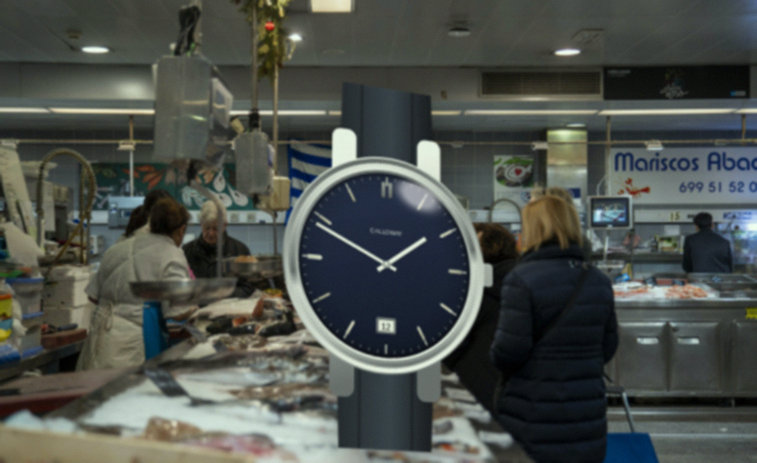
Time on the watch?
1:49
